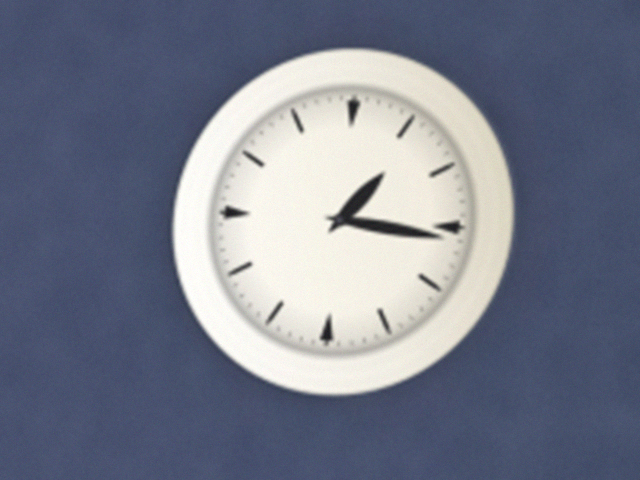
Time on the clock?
1:16
